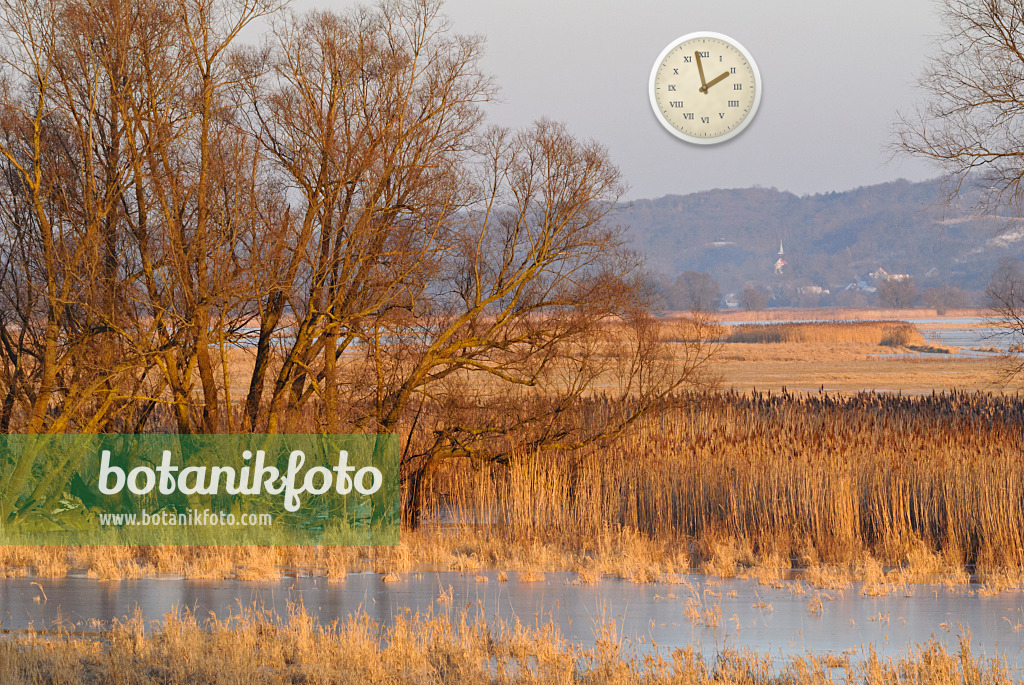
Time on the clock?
1:58
